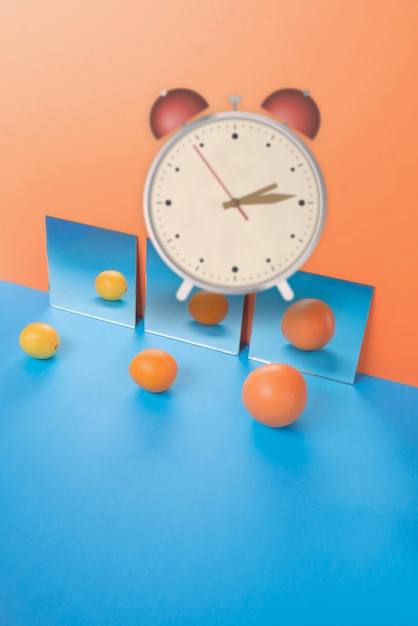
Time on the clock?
2:13:54
